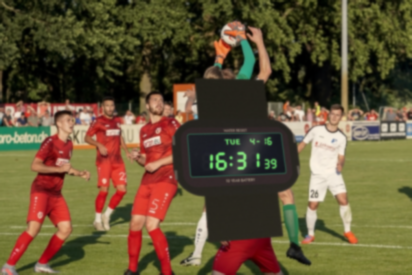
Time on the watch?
16:31
